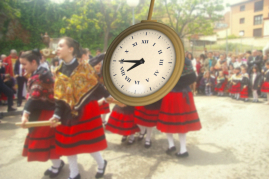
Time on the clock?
7:45
